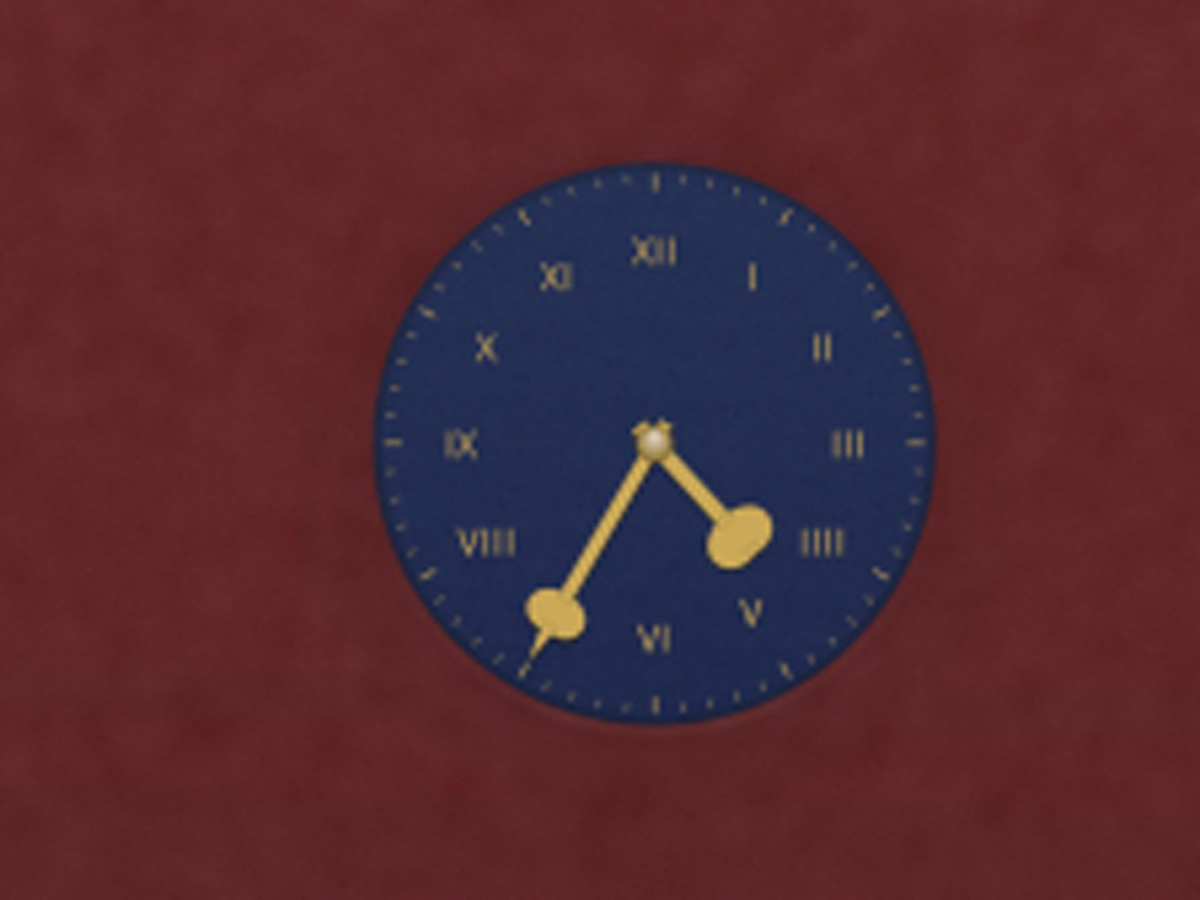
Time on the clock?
4:35
